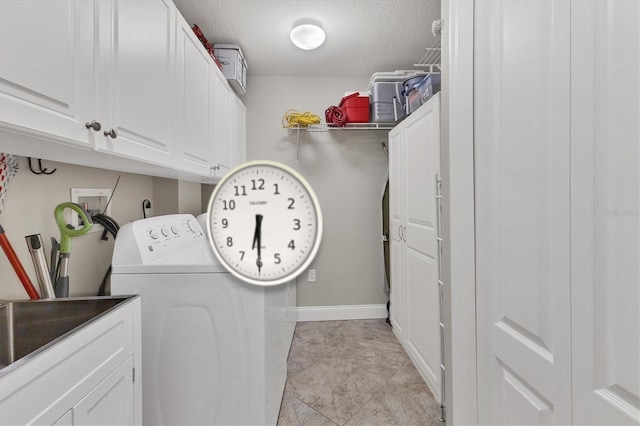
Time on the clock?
6:30
